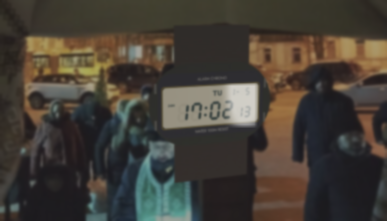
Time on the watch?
17:02:13
